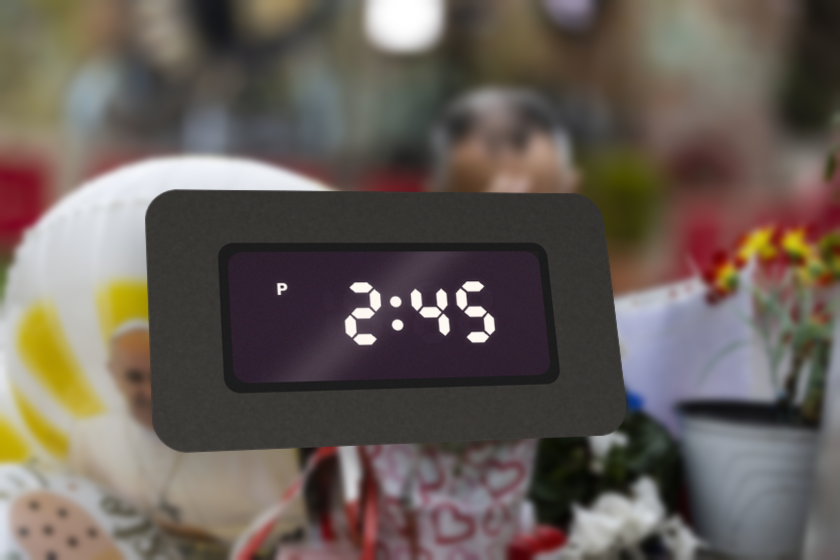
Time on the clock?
2:45
